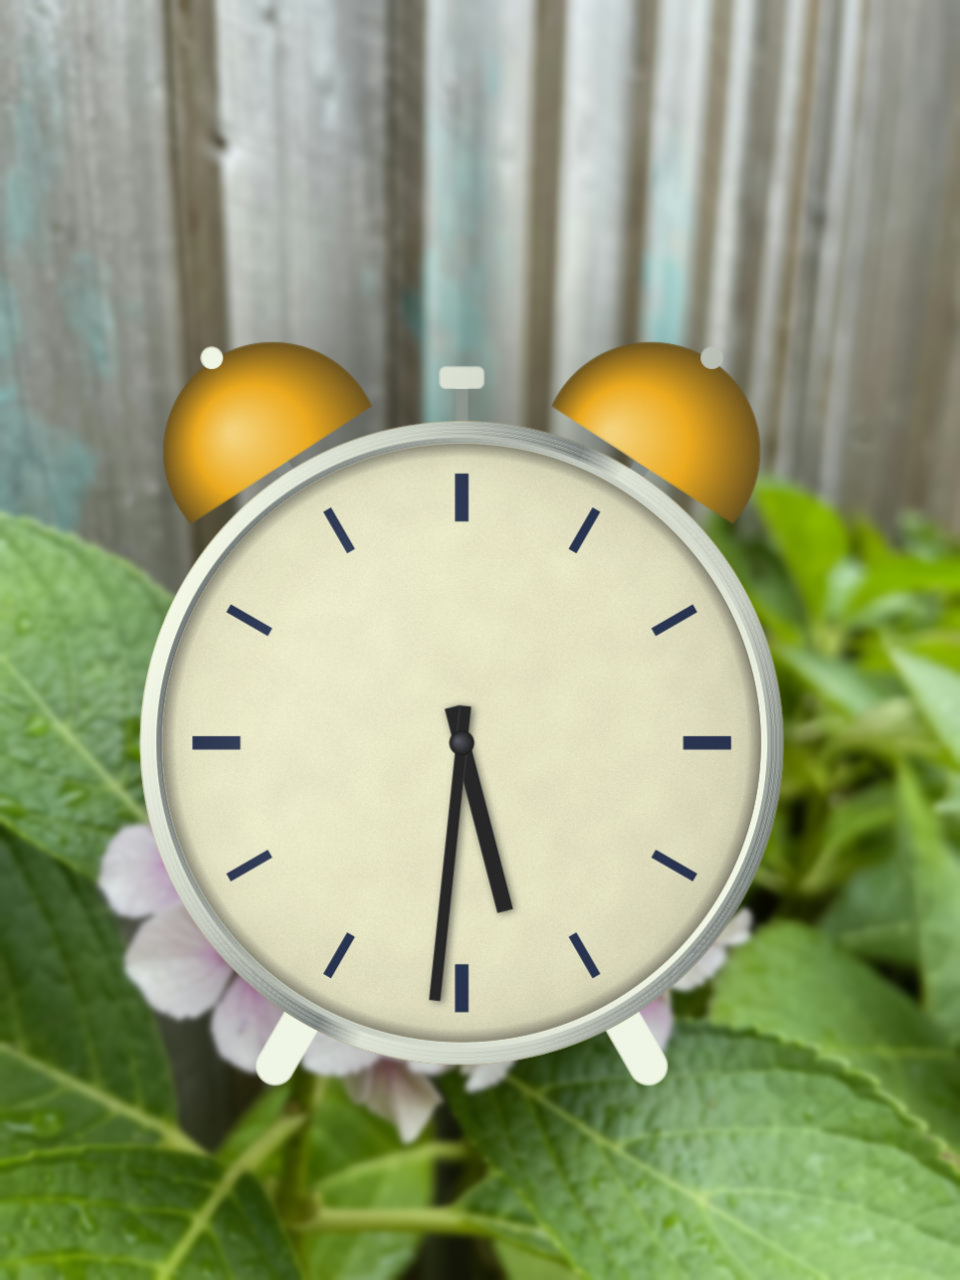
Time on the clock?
5:31
